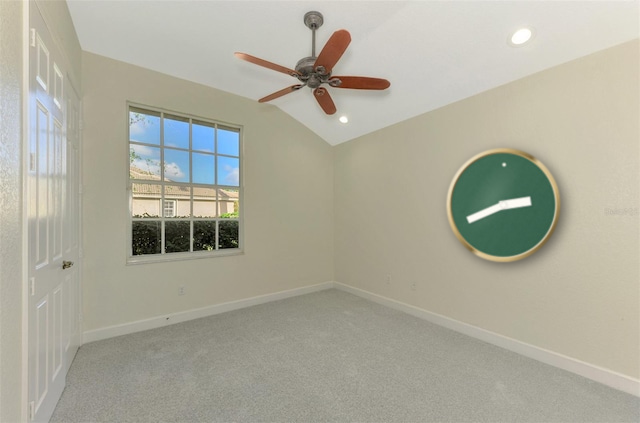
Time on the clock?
2:41
